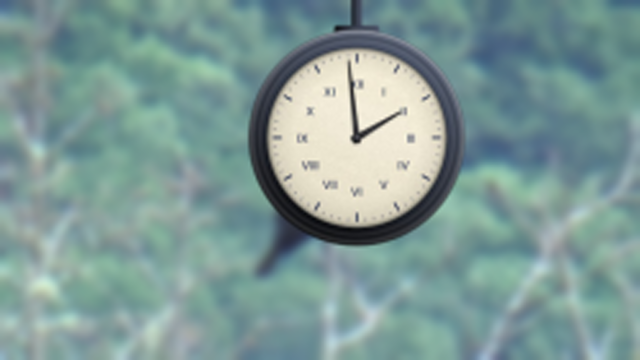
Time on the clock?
1:59
